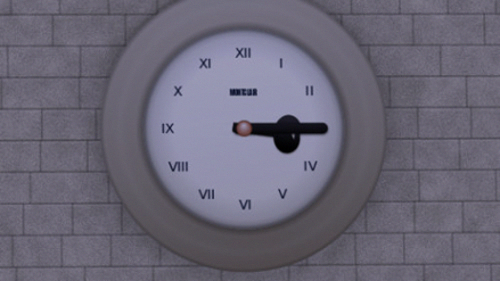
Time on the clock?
3:15
